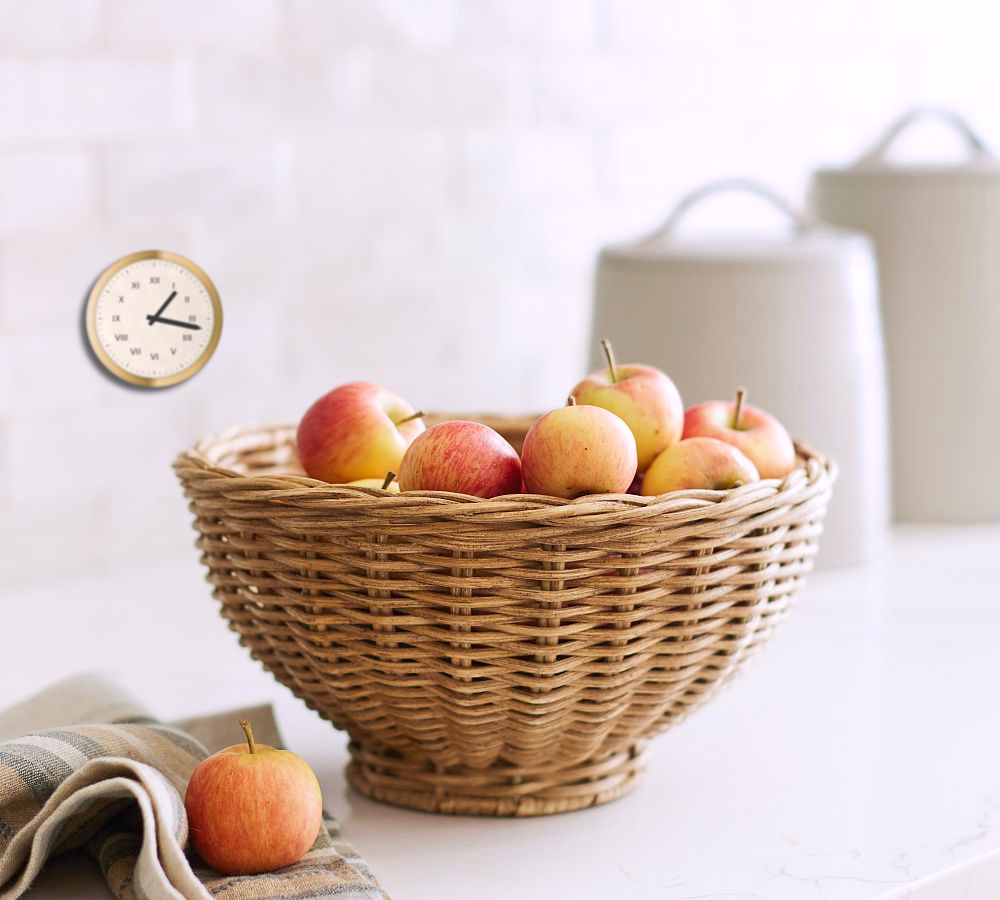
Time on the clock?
1:17
